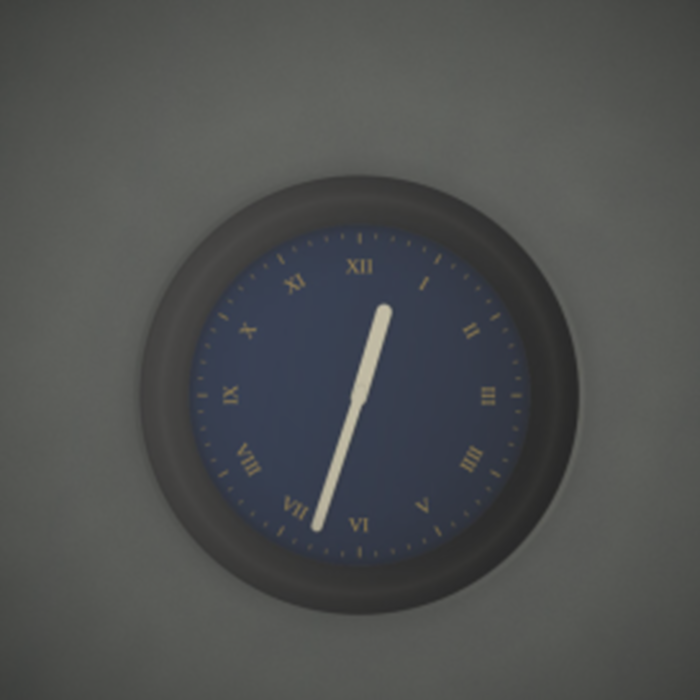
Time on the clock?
12:33
